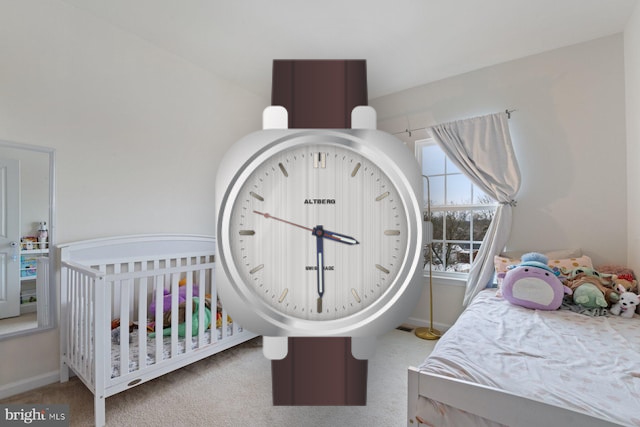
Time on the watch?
3:29:48
